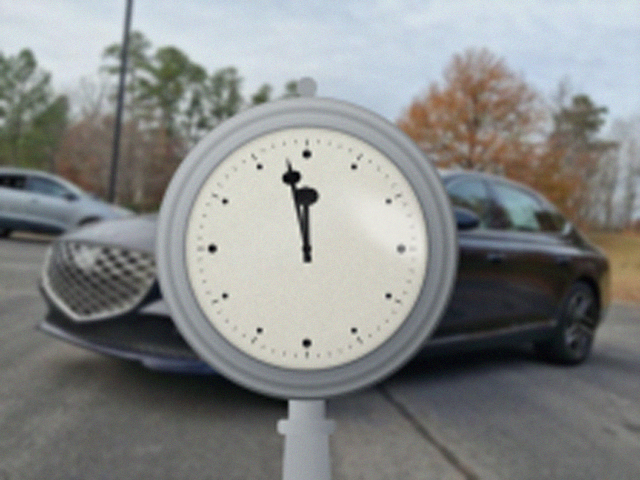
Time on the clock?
11:58
